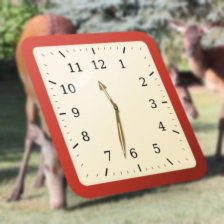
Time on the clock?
11:32
